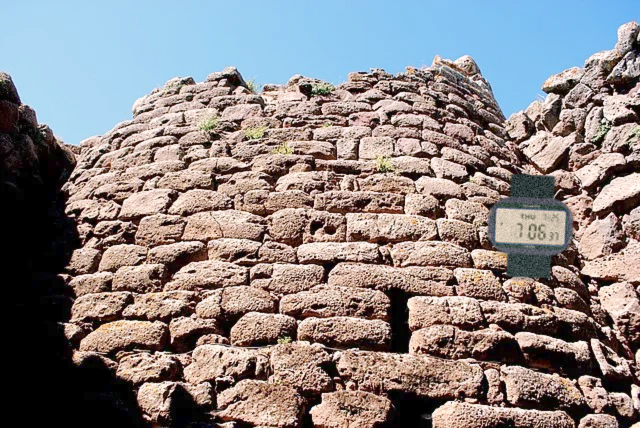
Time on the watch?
7:06
